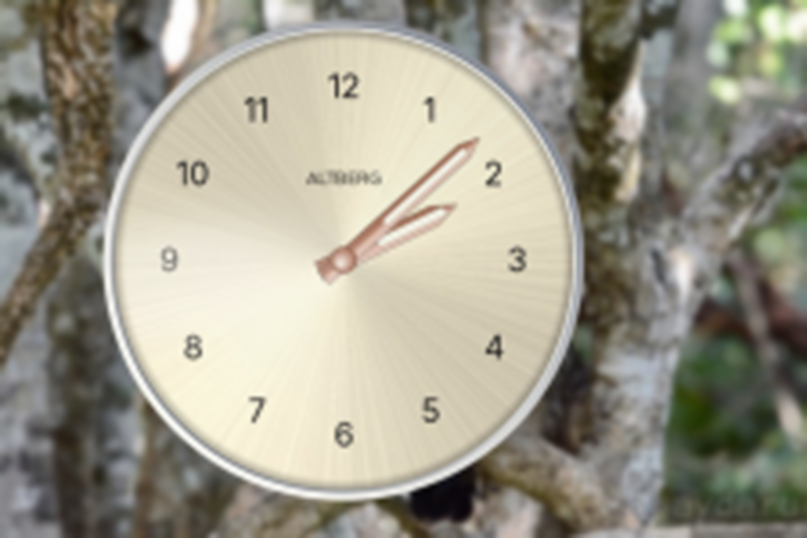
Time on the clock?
2:08
